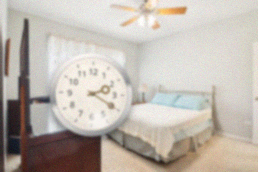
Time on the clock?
2:20
